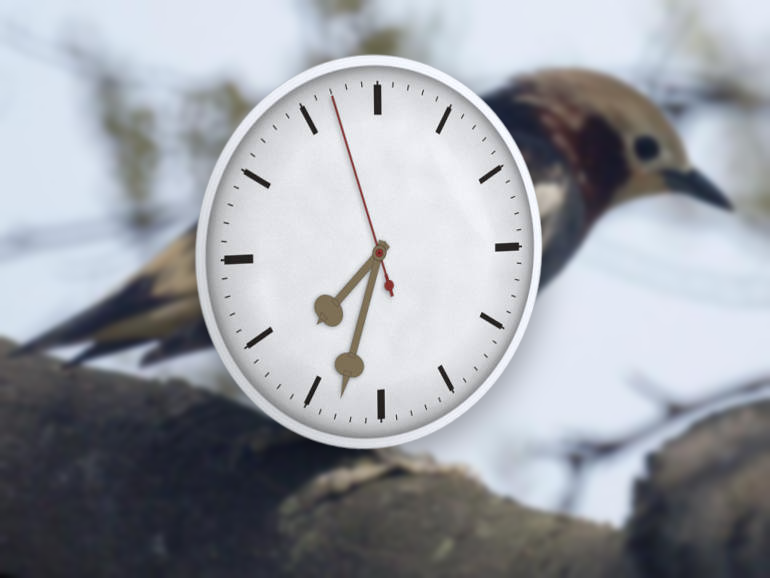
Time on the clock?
7:32:57
